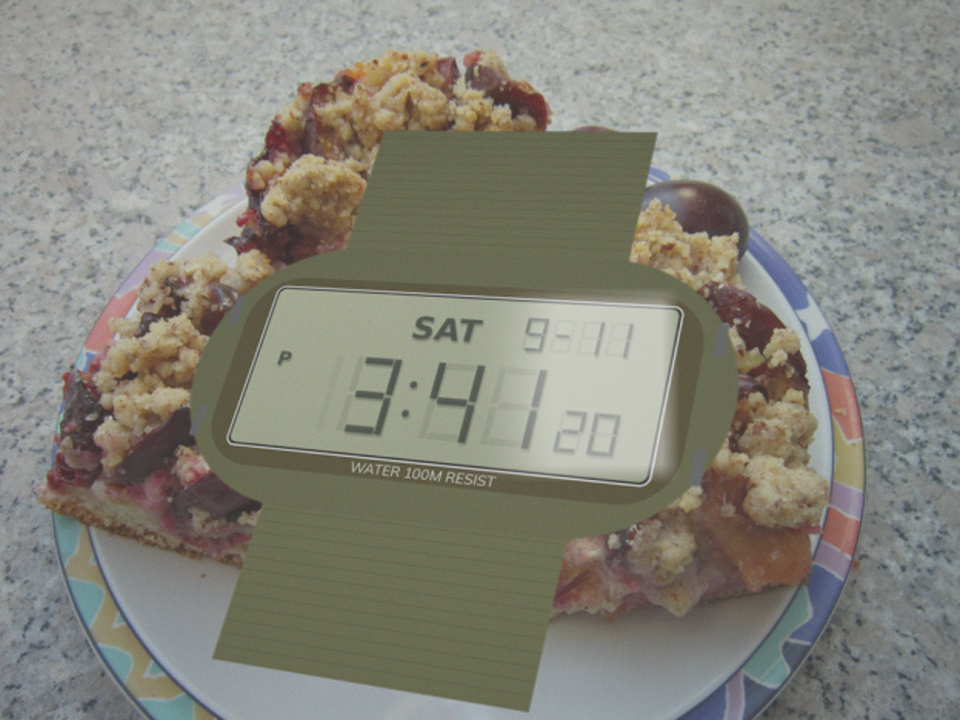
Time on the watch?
3:41:20
